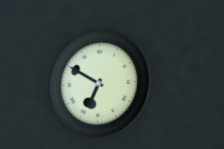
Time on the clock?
6:50
